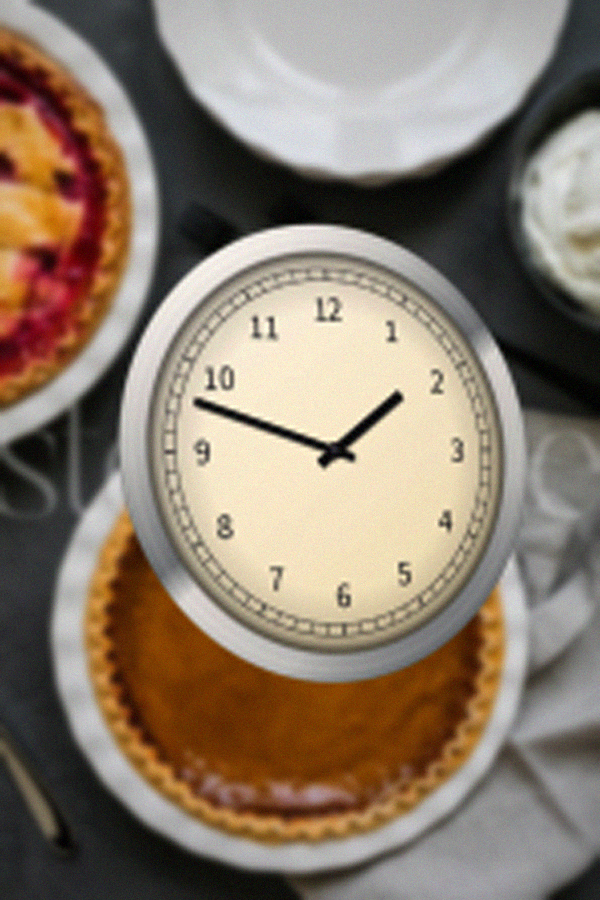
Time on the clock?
1:48
